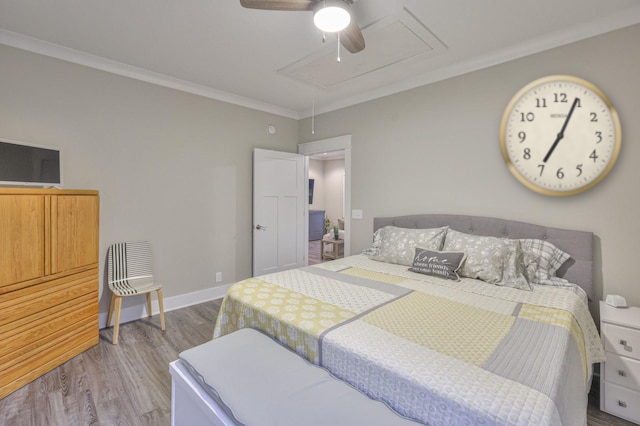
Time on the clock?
7:04
